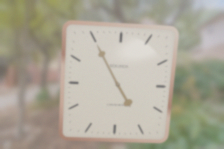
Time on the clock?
4:55
